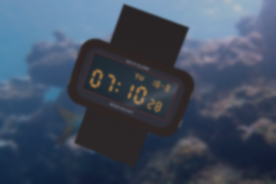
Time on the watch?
7:10
